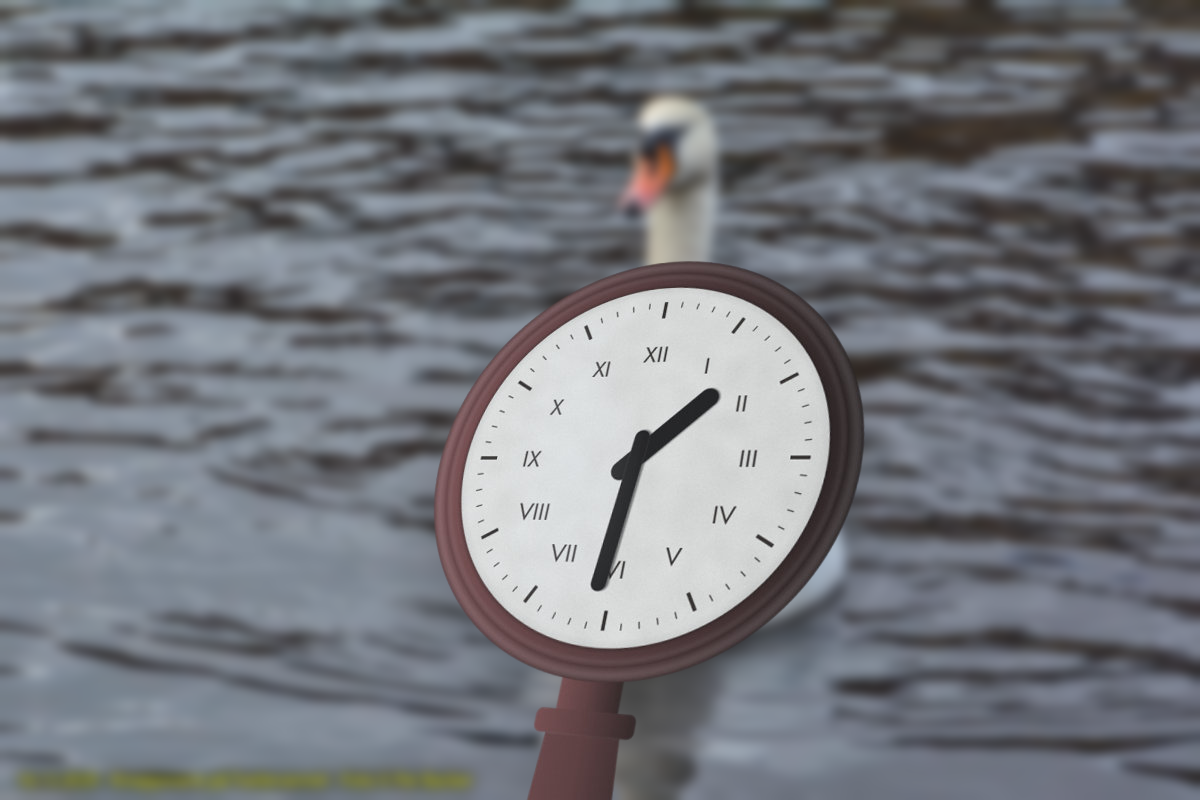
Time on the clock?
1:31
